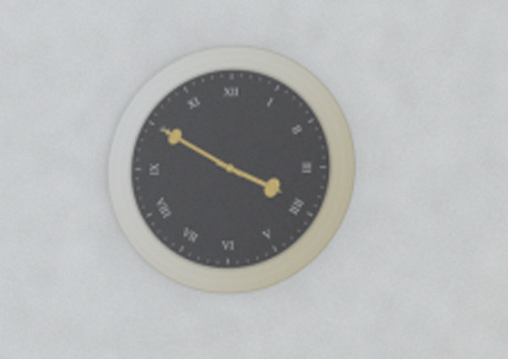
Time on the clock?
3:50
